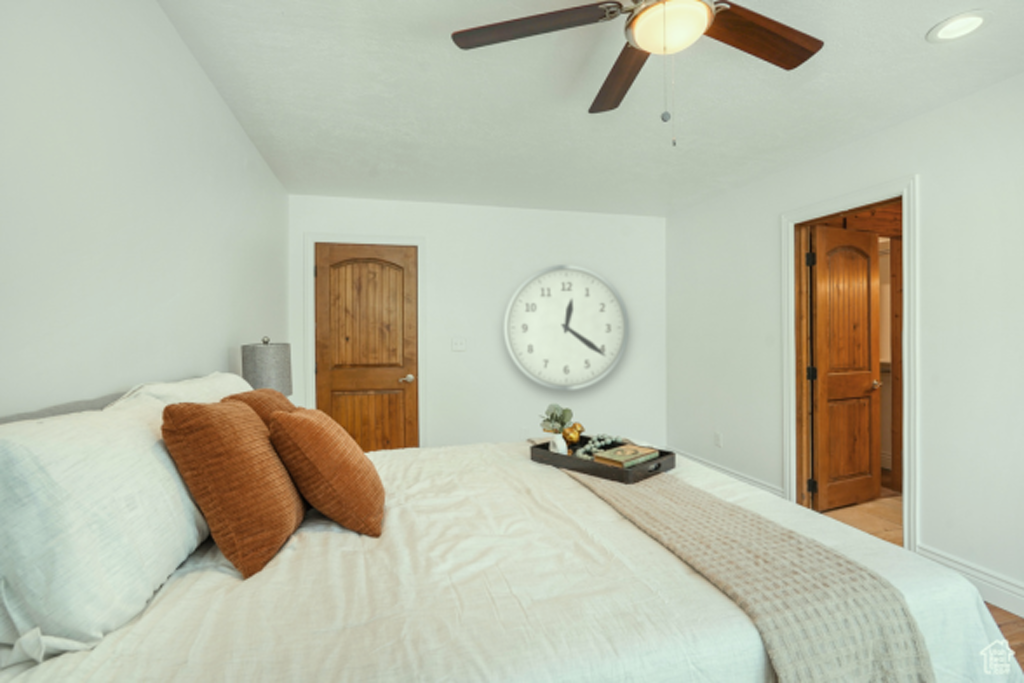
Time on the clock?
12:21
